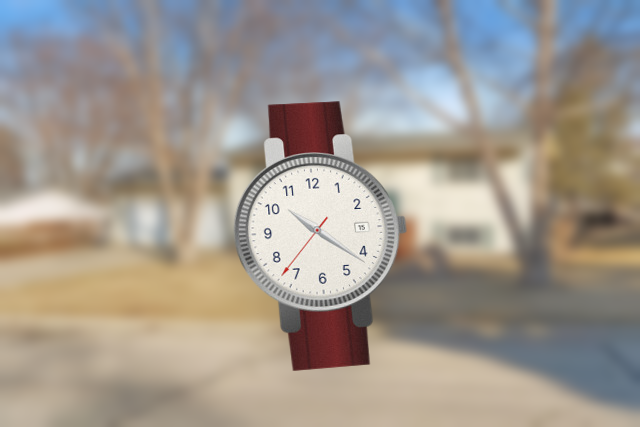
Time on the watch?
10:21:37
